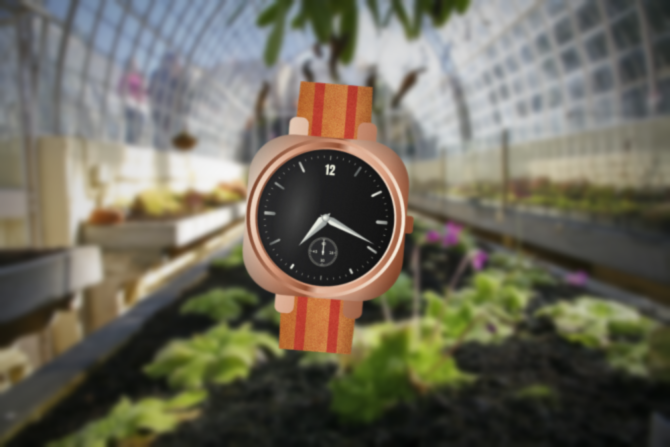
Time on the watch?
7:19
